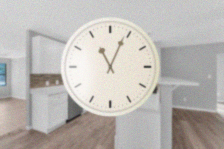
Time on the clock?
11:04
